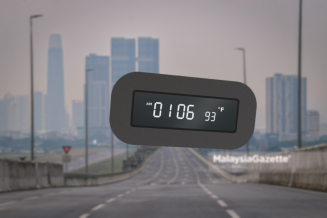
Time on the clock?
1:06
